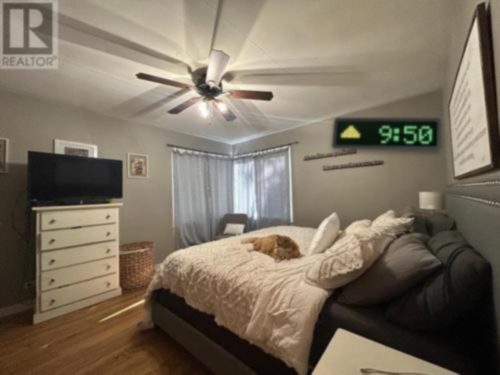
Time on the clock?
9:50
